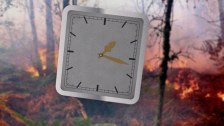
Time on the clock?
1:17
